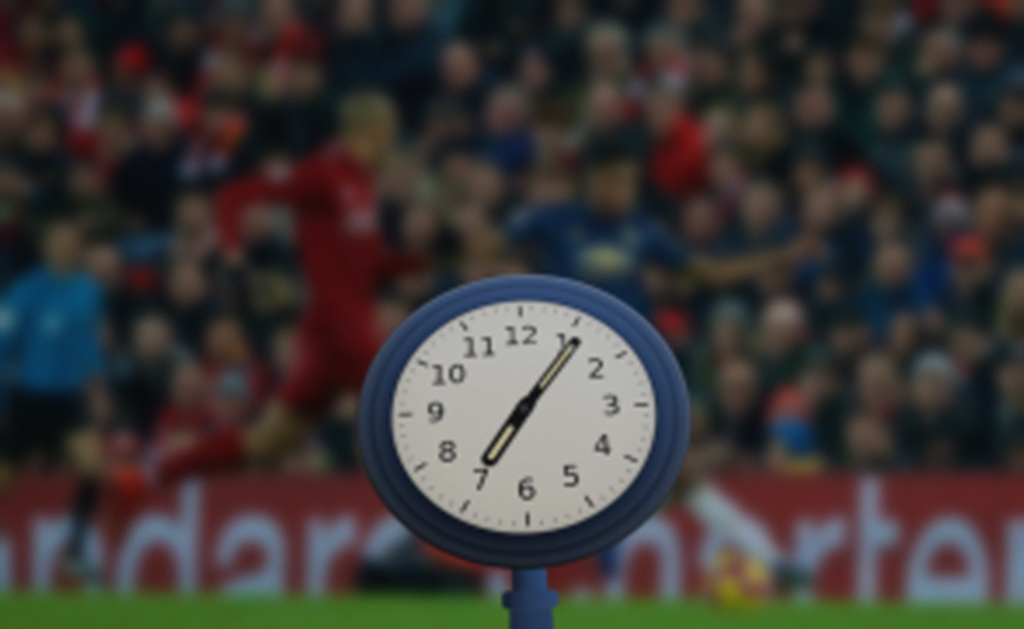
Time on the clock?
7:06
